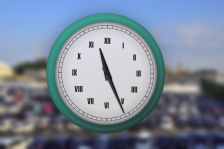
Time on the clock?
11:26
